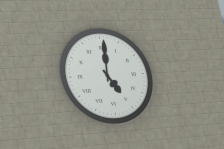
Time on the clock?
5:01
